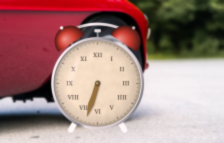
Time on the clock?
6:33
